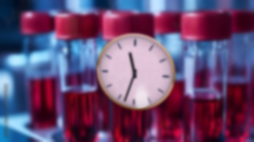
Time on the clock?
11:33
